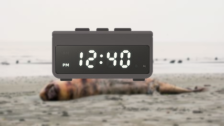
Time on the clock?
12:40
